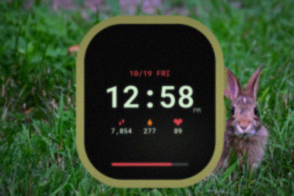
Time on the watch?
12:58
